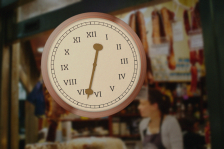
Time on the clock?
12:33
